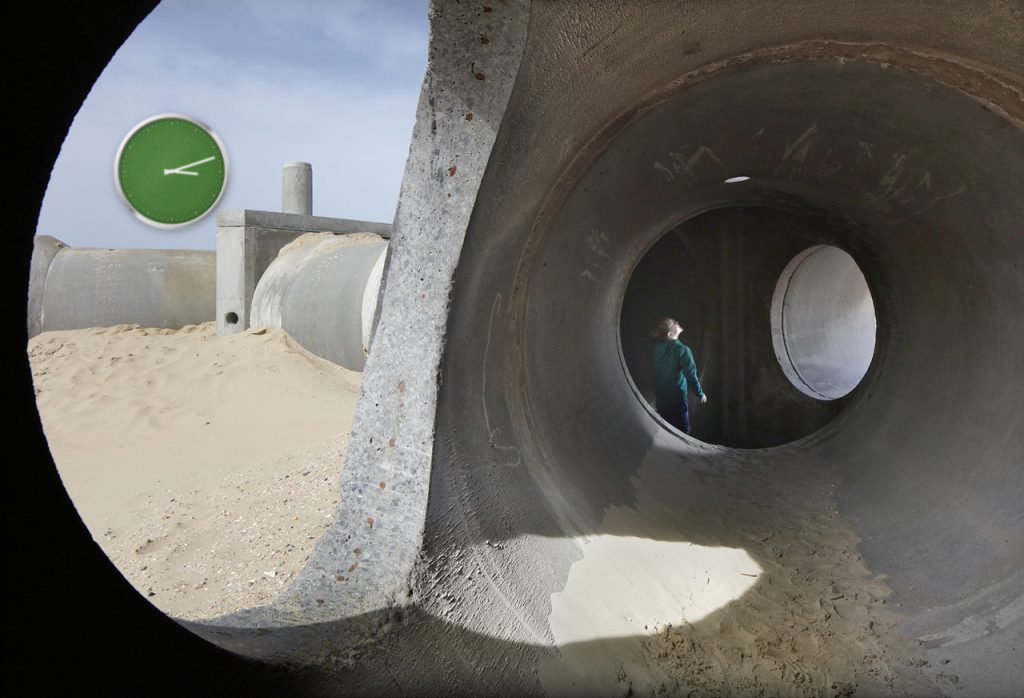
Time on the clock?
3:12
